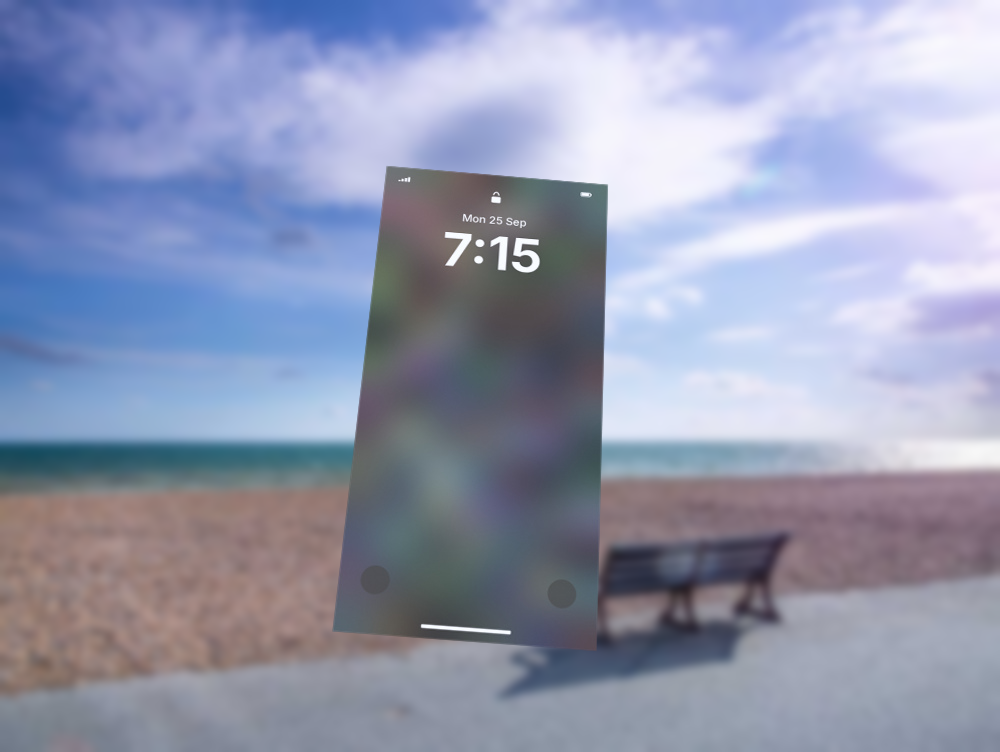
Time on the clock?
7:15
